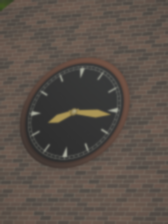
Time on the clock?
8:16
